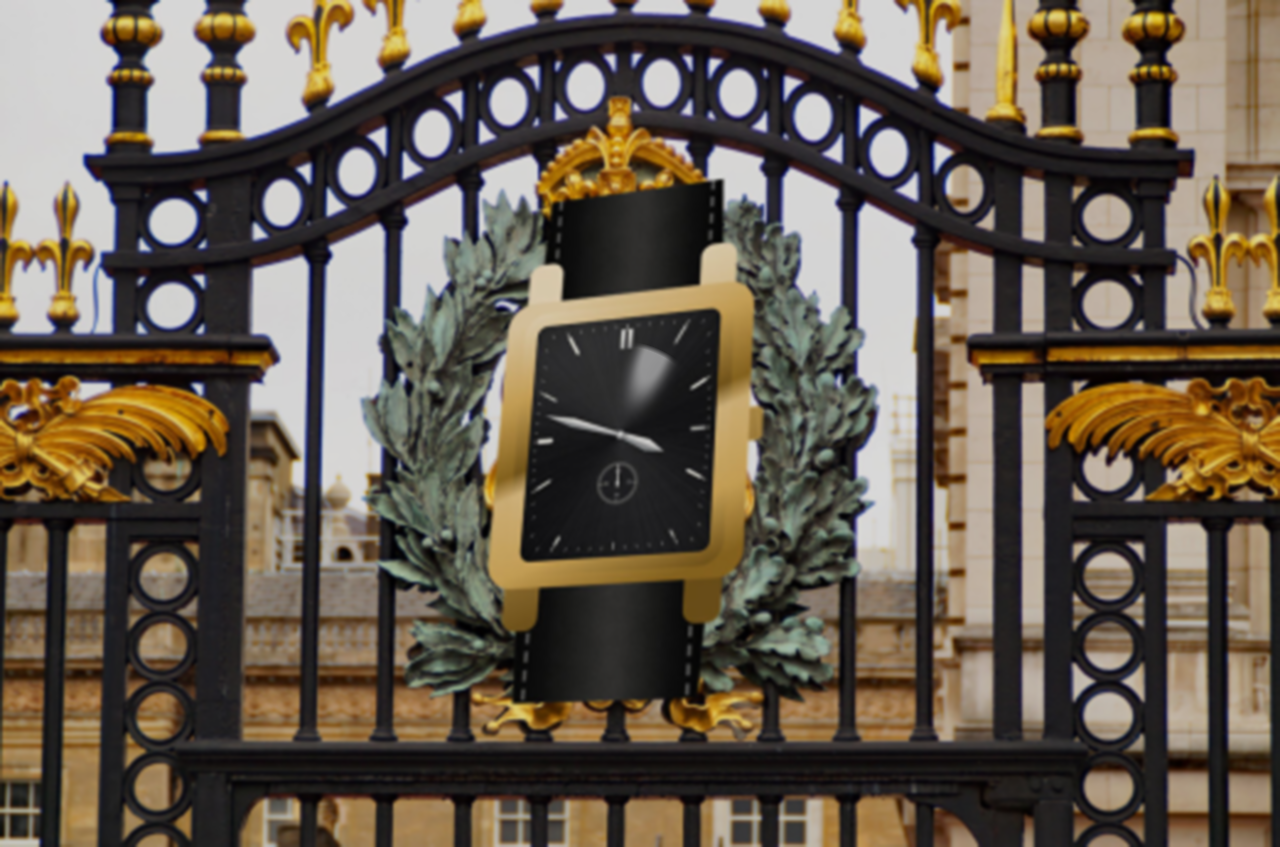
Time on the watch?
3:48
